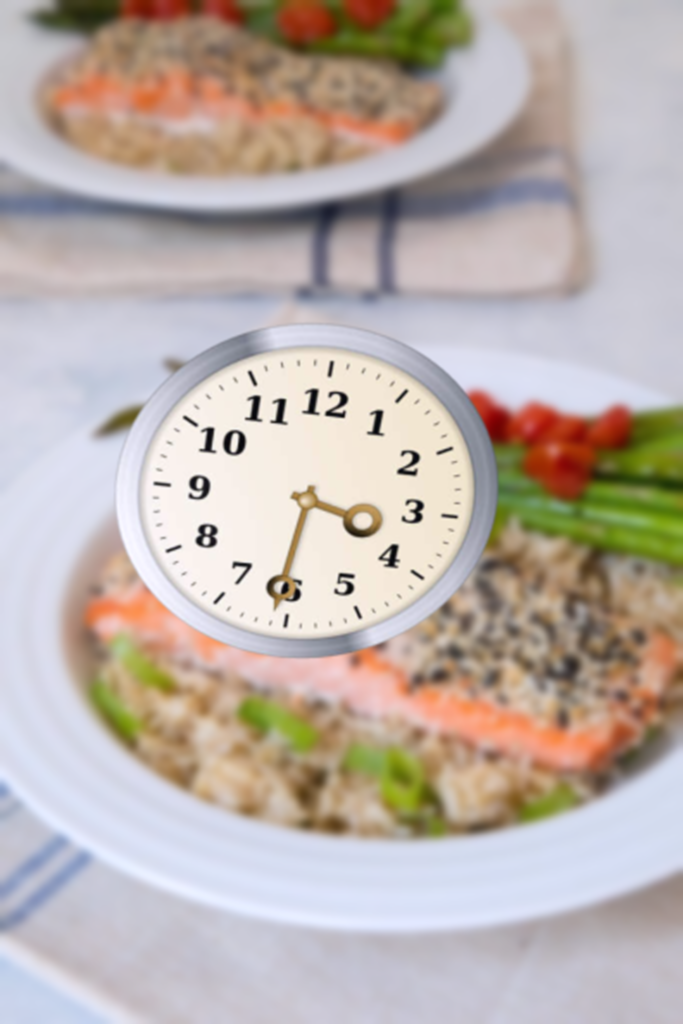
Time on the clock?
3:31
